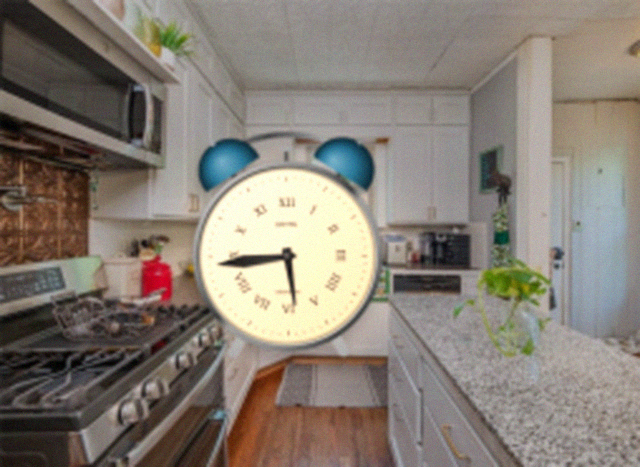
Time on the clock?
5:44
